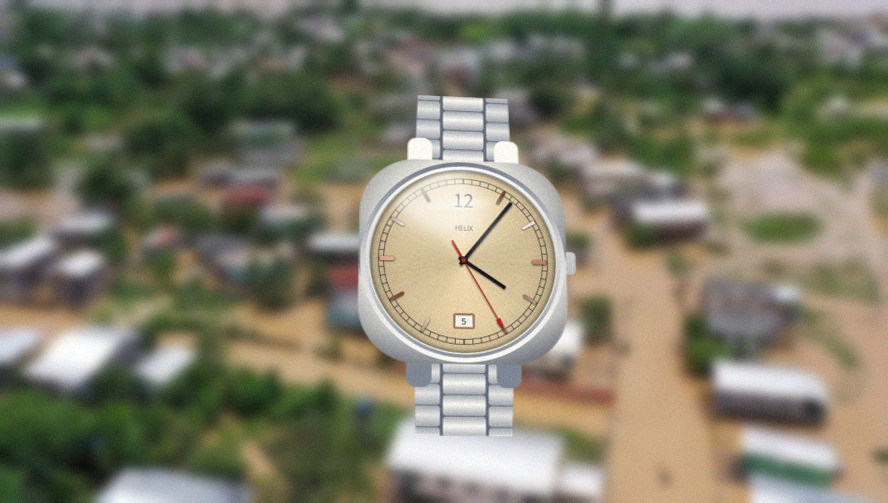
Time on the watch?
4:06:25
